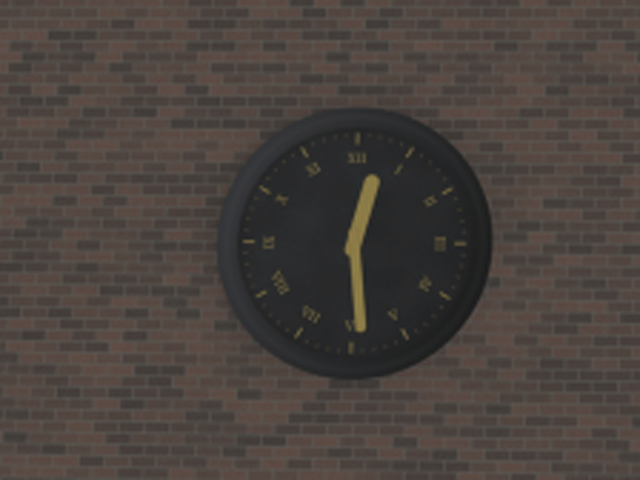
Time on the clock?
12:29
